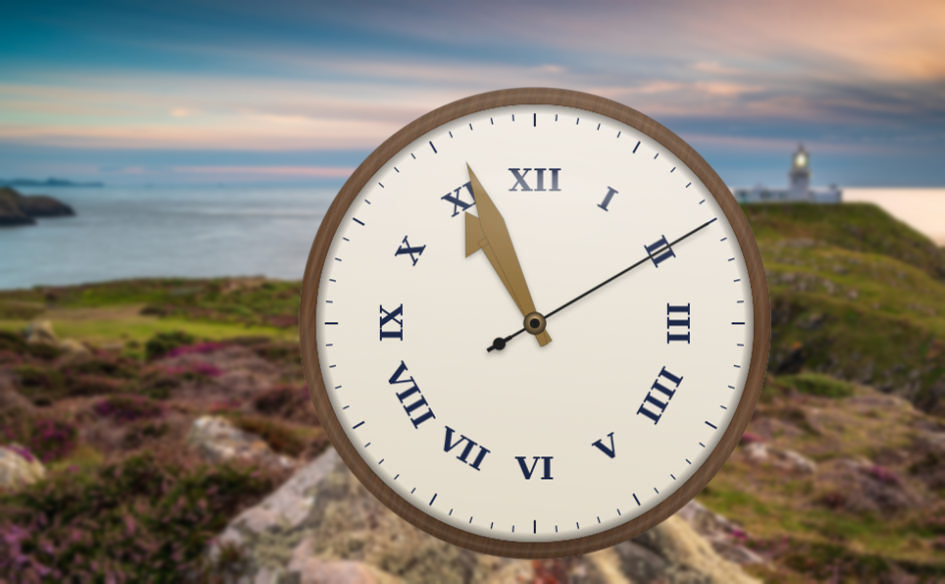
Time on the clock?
10:56:10
